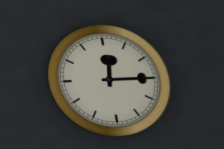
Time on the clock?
12:15
